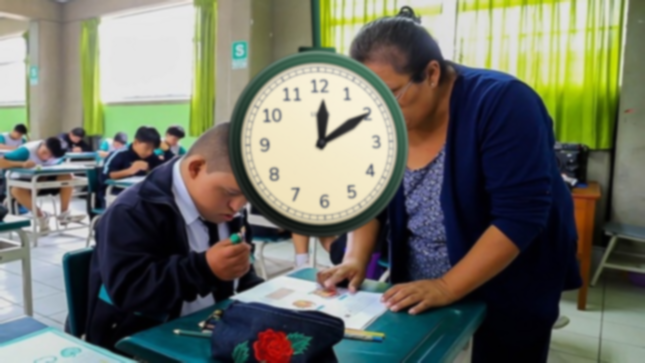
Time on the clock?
12:10
